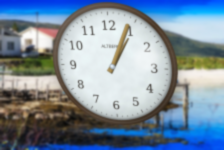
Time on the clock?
1:04
